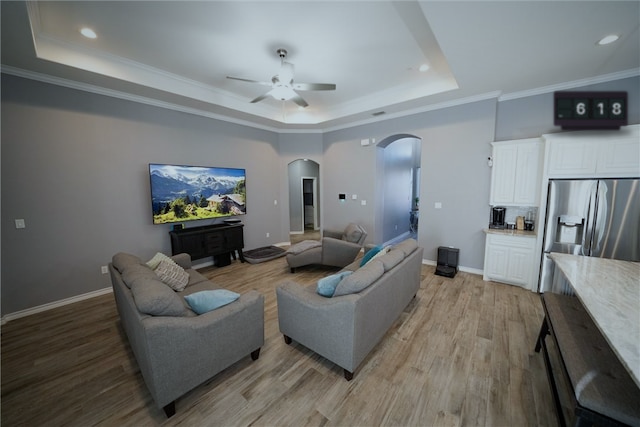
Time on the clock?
6:18
